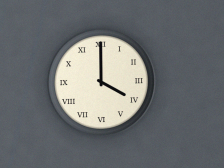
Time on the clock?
4:00
